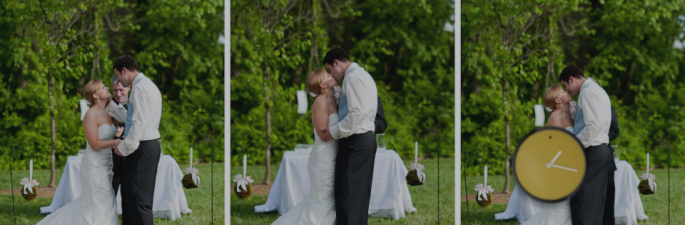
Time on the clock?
1:17
